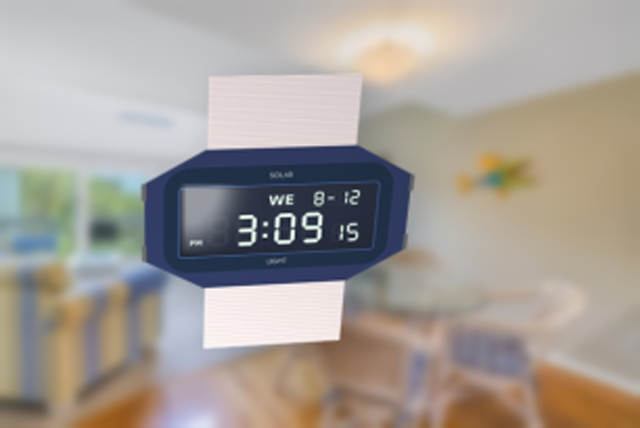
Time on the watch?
3:09:15
